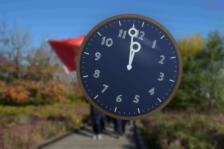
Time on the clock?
11:58
